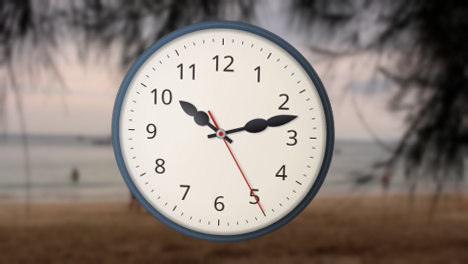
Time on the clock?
10:12:25
